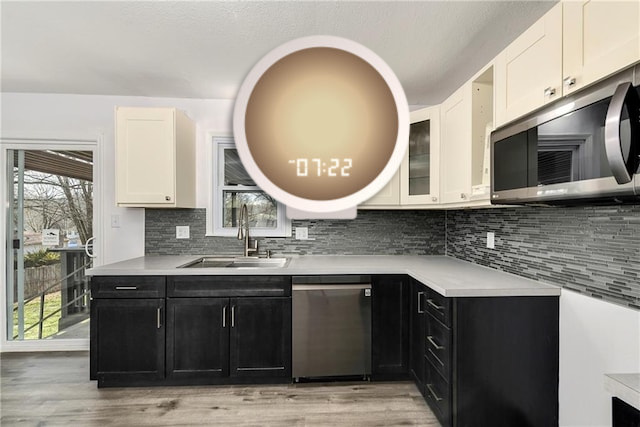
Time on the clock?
7:22
